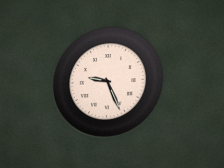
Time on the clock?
9:26
